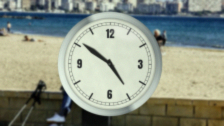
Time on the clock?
4:51
